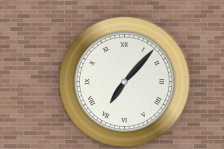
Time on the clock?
7:07
